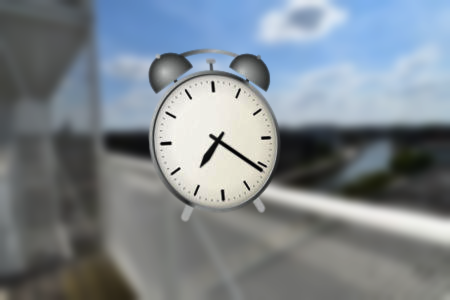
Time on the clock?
7:21
